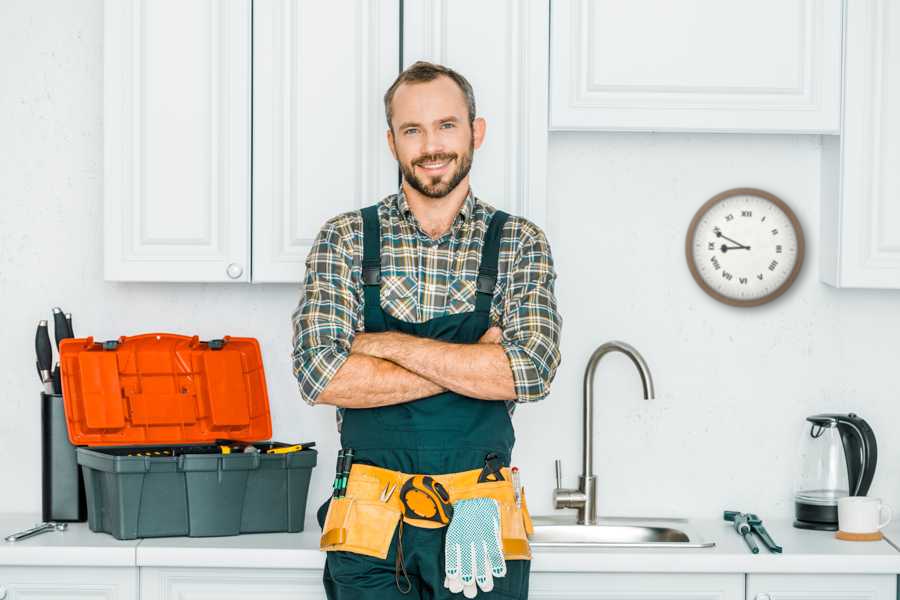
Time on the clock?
8:49
